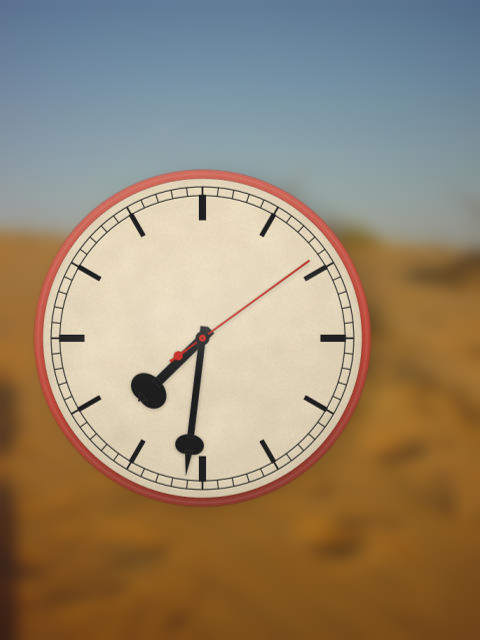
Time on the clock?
7:31:09
